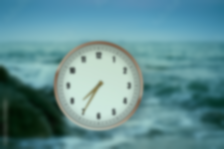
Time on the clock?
7:35
